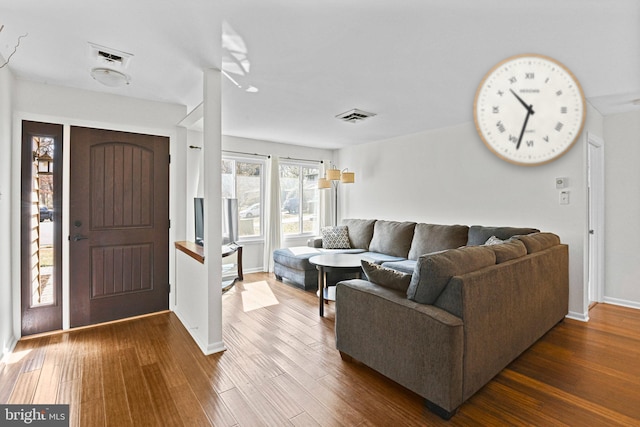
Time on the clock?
10:33
